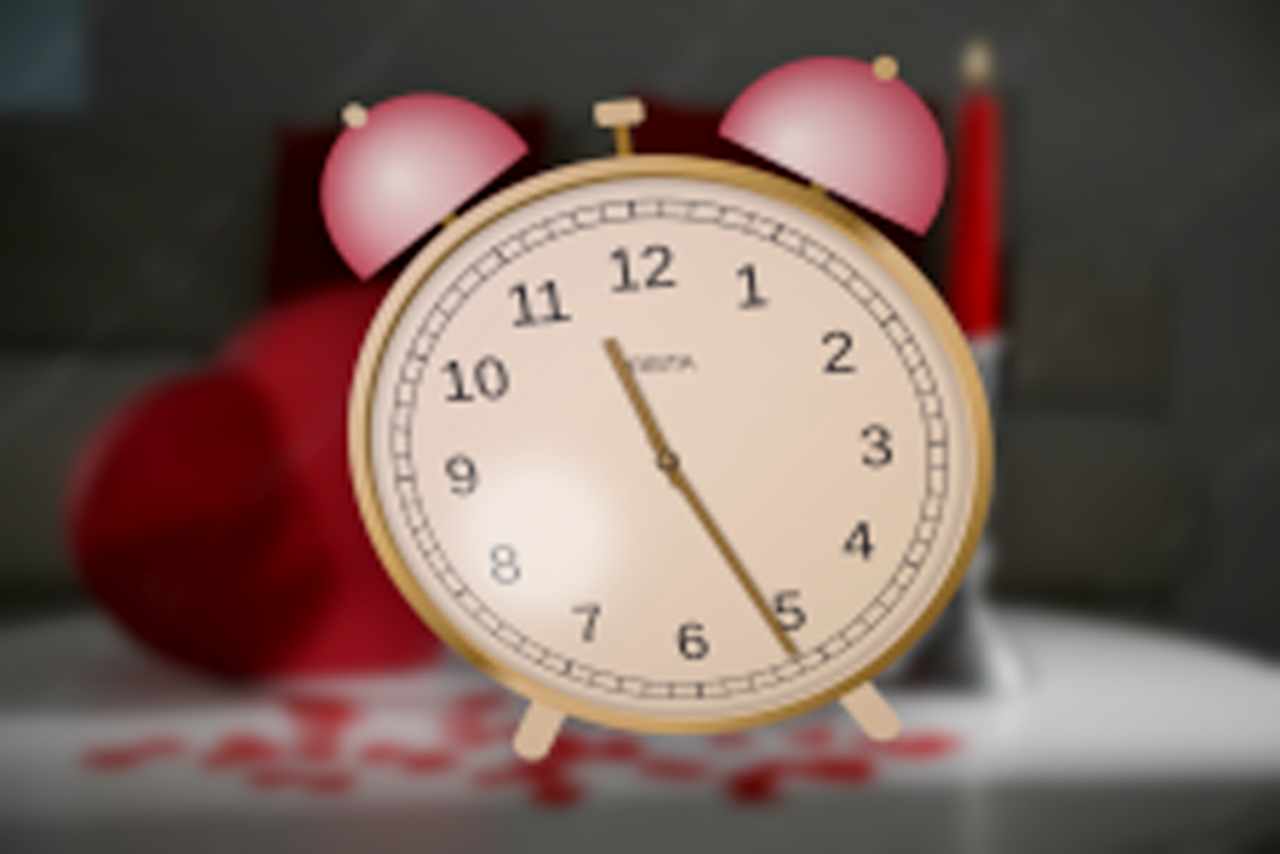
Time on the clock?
11:26
